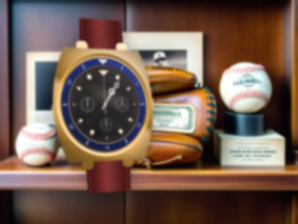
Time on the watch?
1:06
